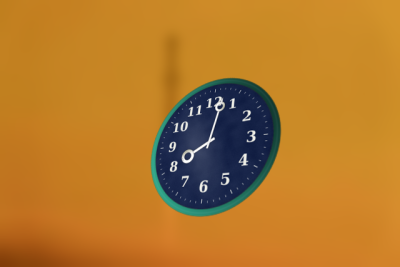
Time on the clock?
8:02
